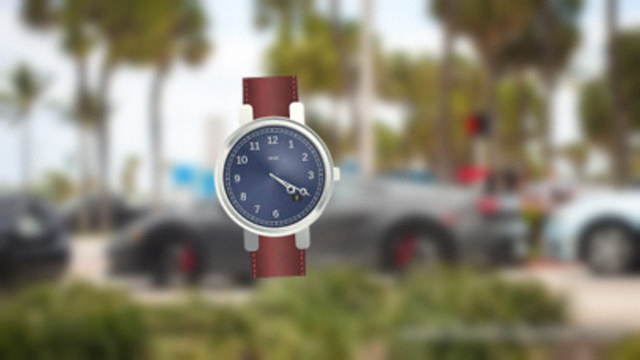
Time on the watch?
4:20
